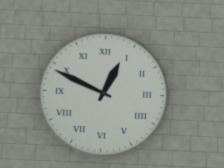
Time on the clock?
12:49
